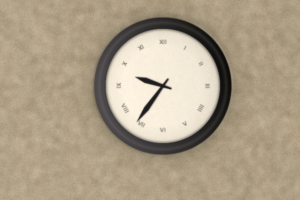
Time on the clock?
9:36
